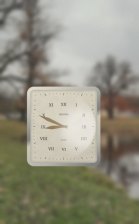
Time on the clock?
8:49
